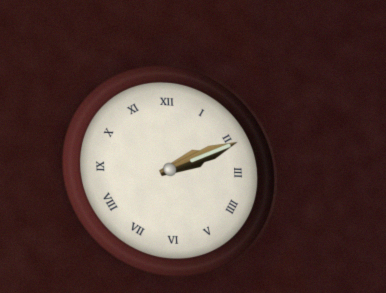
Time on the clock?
2:11
